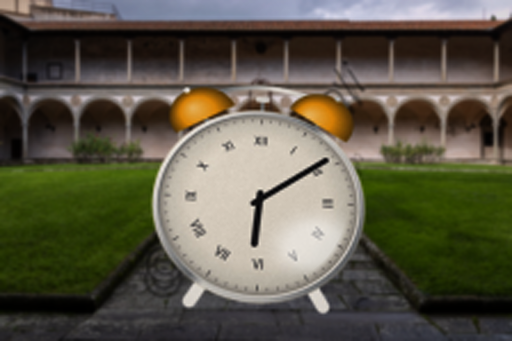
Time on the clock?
6:09
